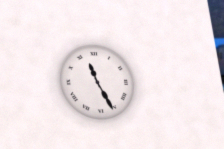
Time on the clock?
11:26
